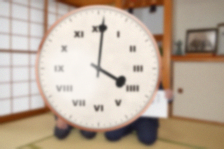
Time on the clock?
4:01
